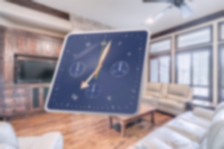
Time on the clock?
7:02
